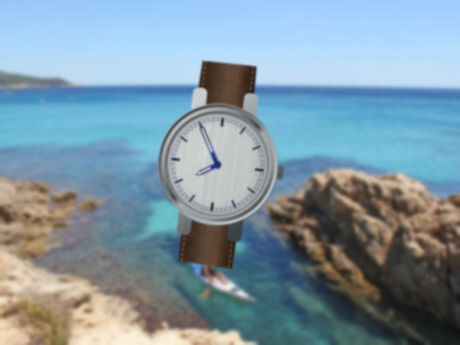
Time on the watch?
7:55
